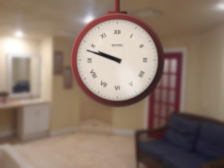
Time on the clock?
9:48
